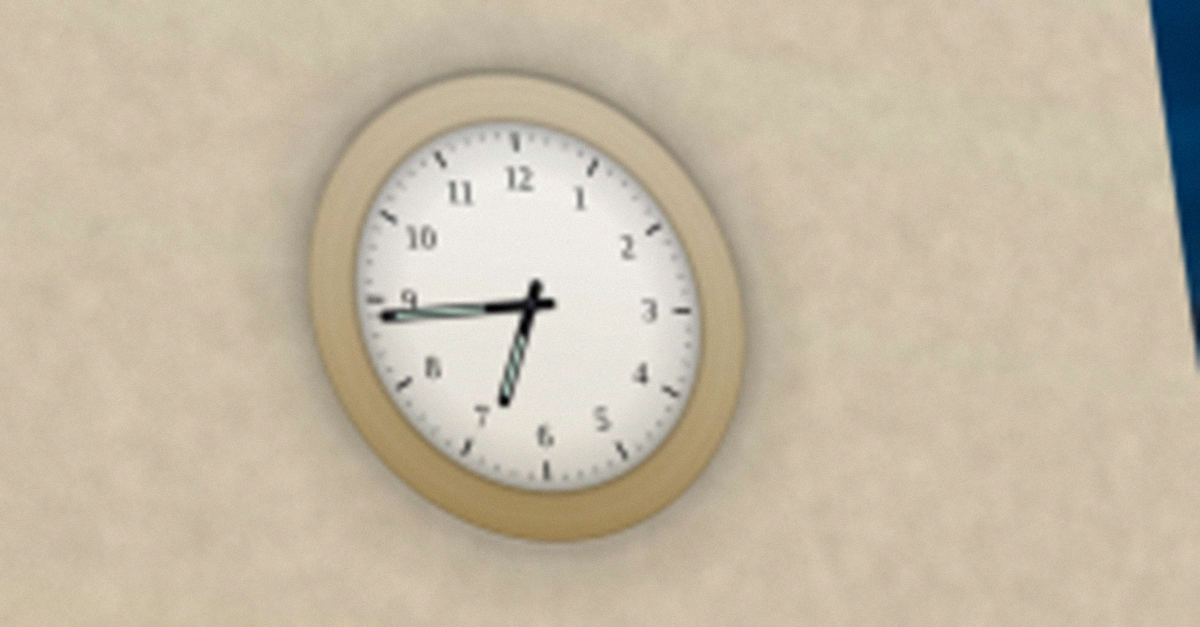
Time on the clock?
6:44
